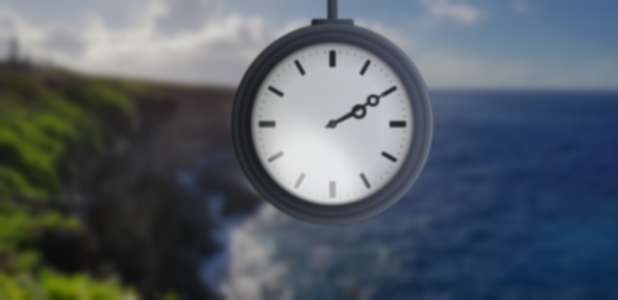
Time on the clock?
2:10
